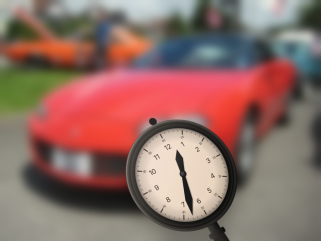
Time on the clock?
12:33
